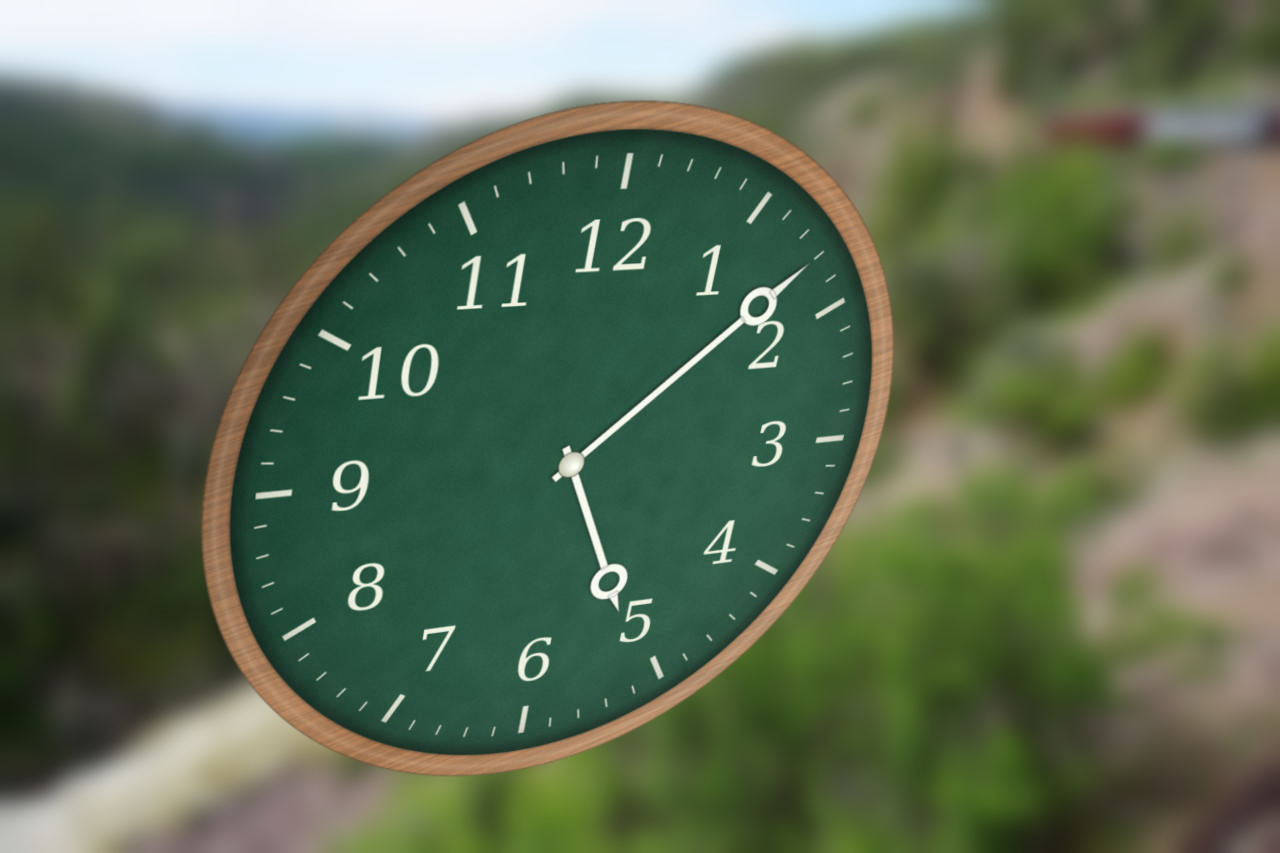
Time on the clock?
5:08
